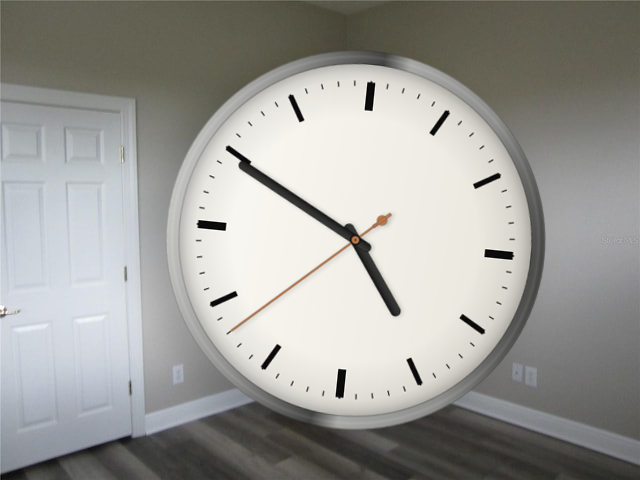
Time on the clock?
4:49:38
